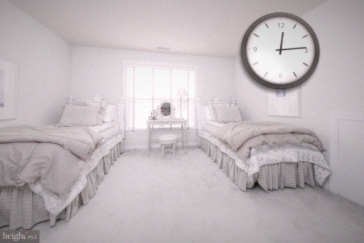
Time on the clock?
12:14
